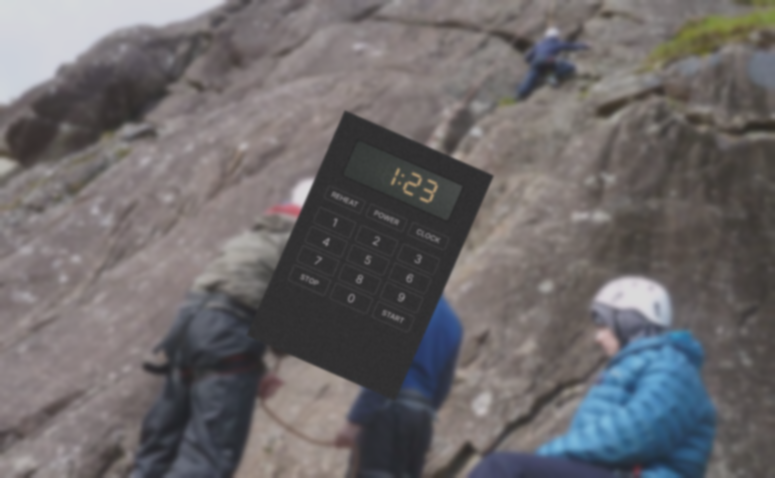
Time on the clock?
1:23
